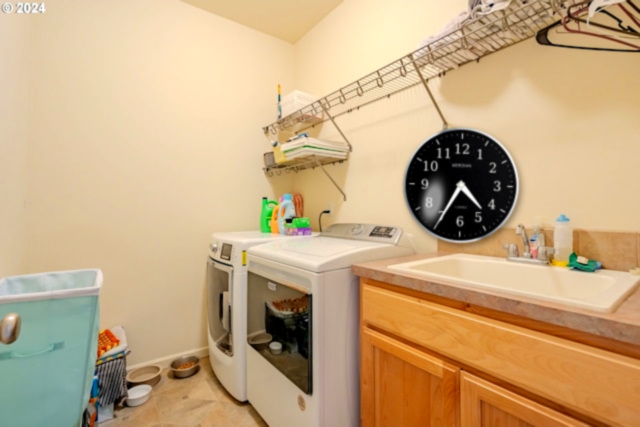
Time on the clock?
4:35
